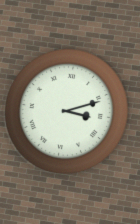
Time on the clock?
3:11
